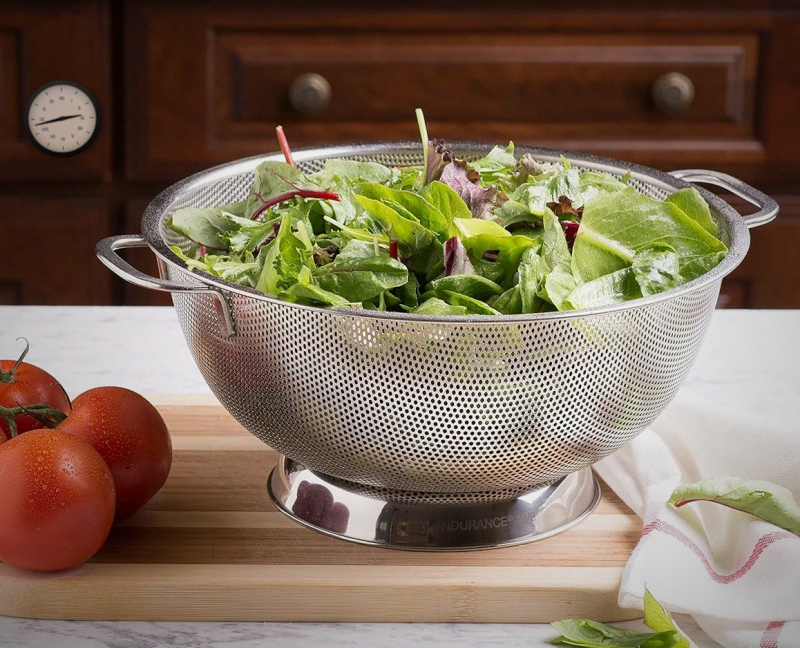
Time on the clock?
2:43
